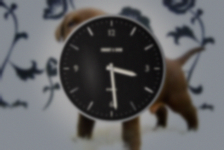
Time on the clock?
3:29
